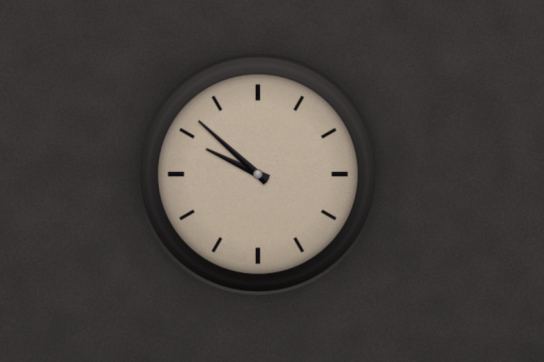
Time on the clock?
9:52
